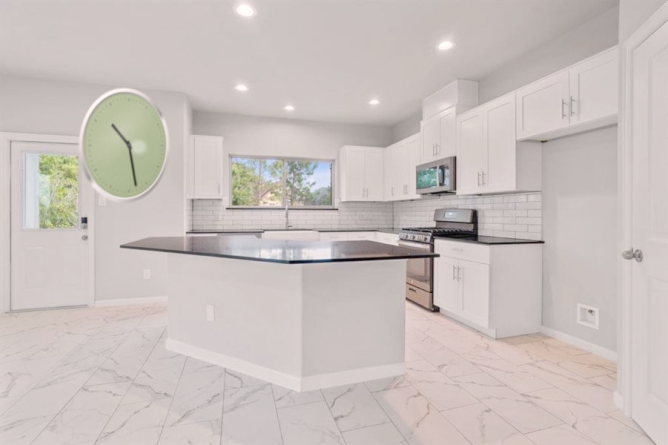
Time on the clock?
10:28
